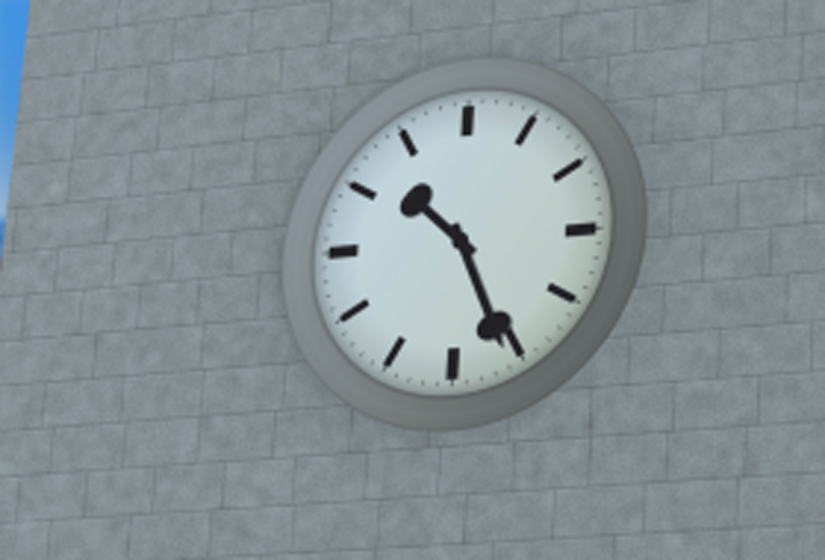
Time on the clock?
10:26
